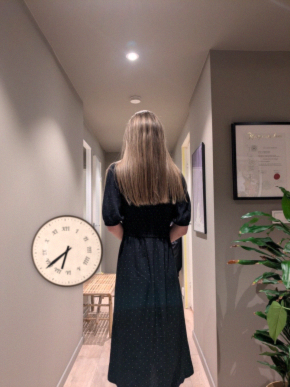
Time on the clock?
6:39
